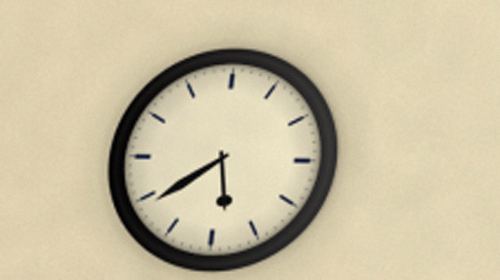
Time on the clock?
5:39
